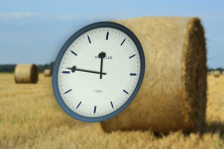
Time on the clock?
11:46
